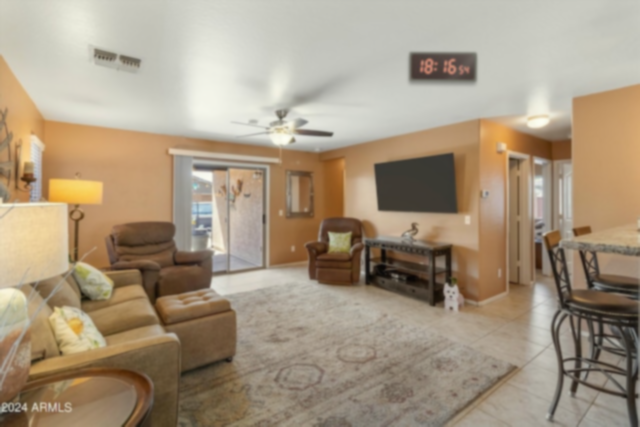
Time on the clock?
18:16
